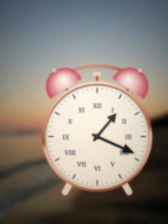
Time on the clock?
1:19
